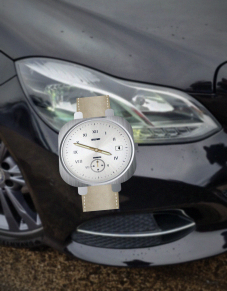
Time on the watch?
3:49
